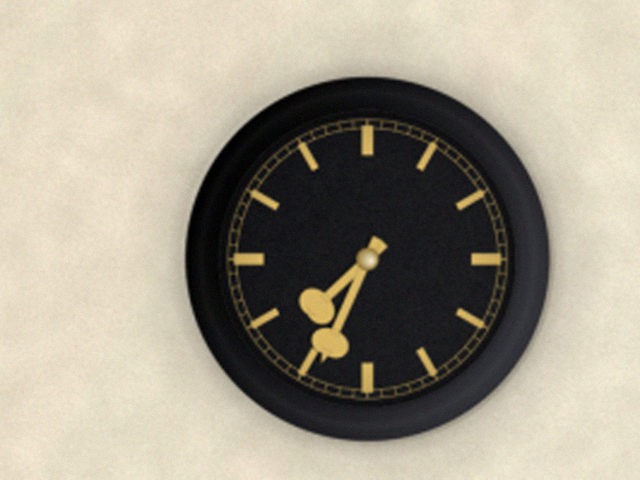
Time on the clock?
7:34
